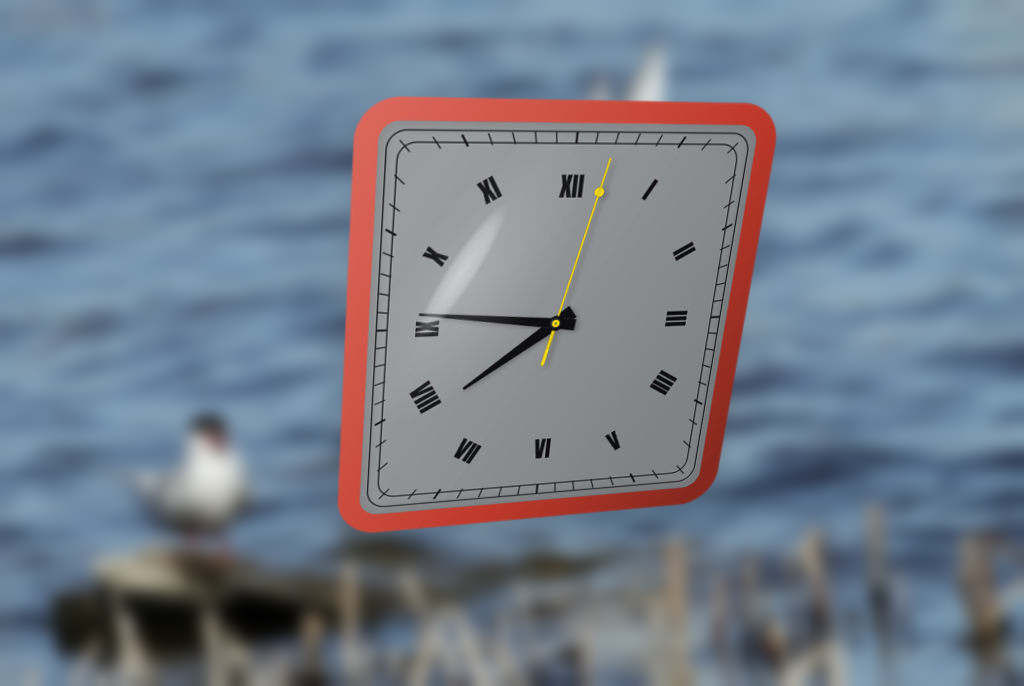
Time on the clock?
7:46:02
